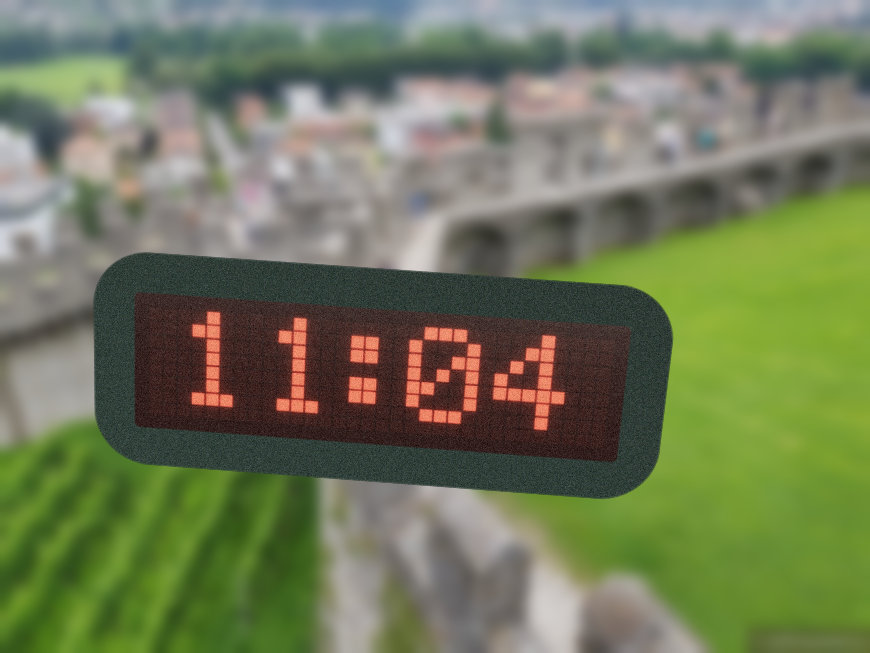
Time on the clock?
11:04
